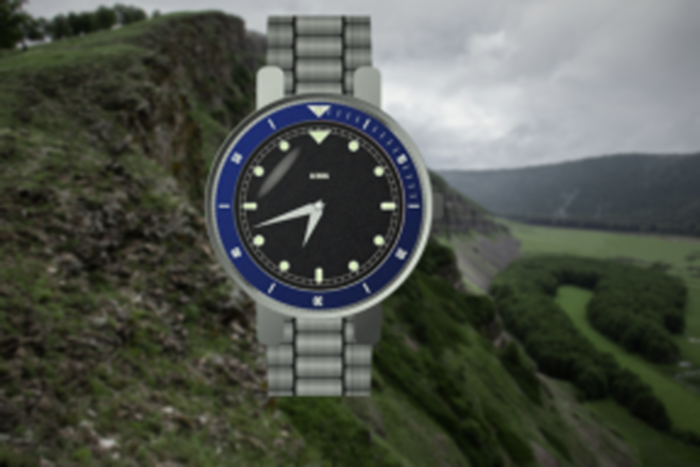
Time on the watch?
6:42
